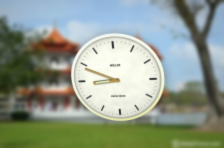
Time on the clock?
8:49
